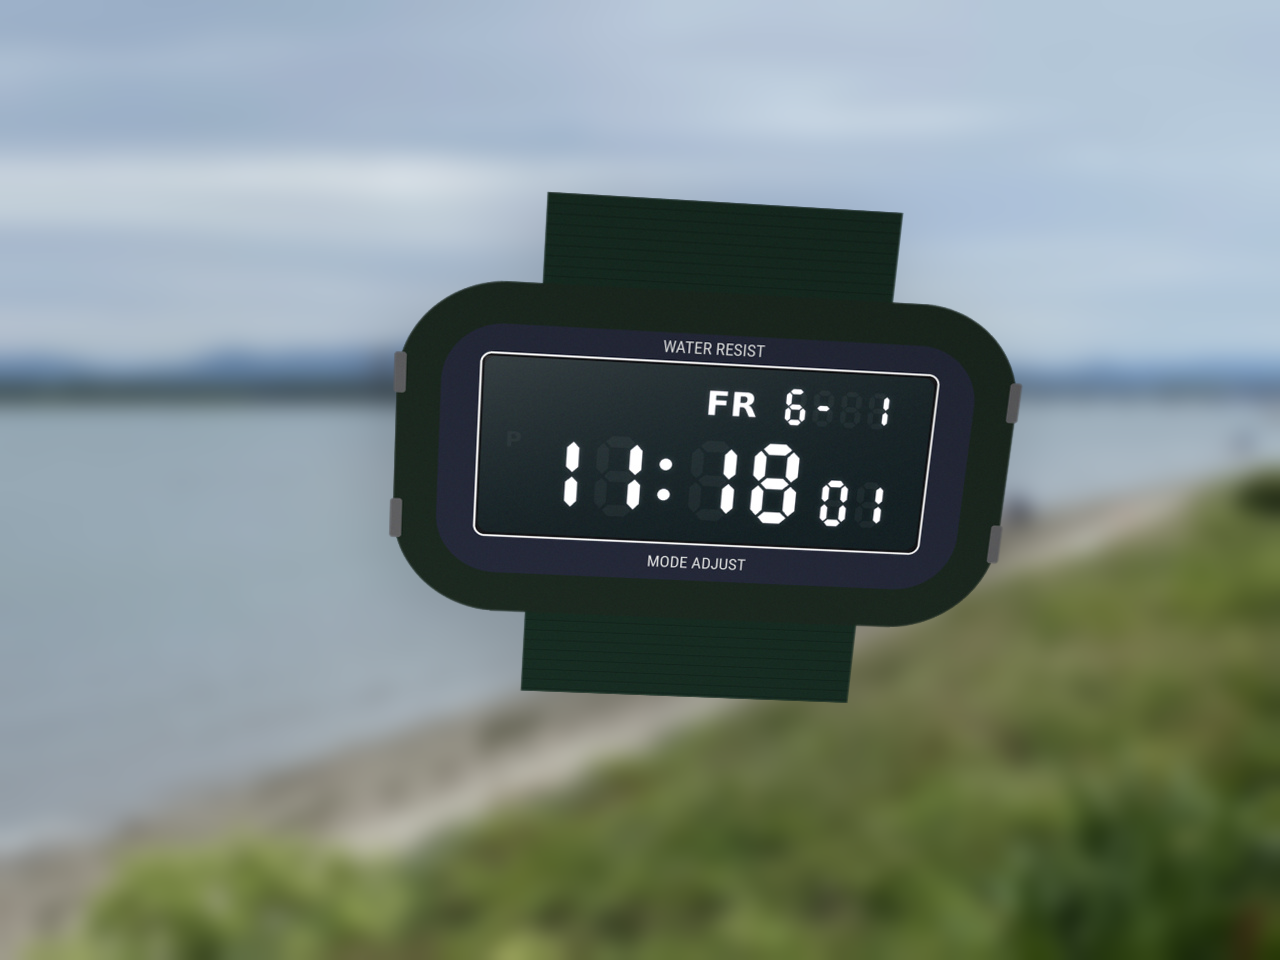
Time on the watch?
11:18:01
